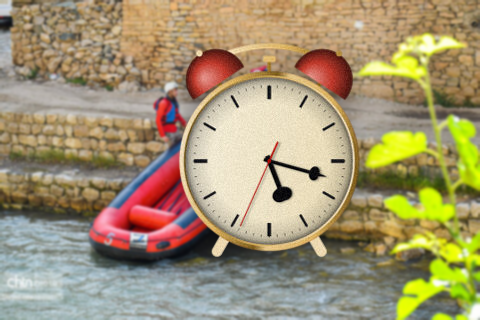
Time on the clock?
5:17:34
